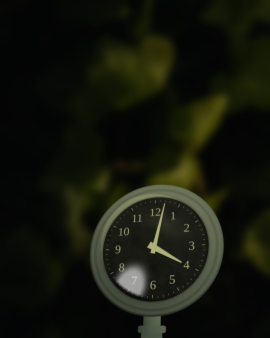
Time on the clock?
4:02
